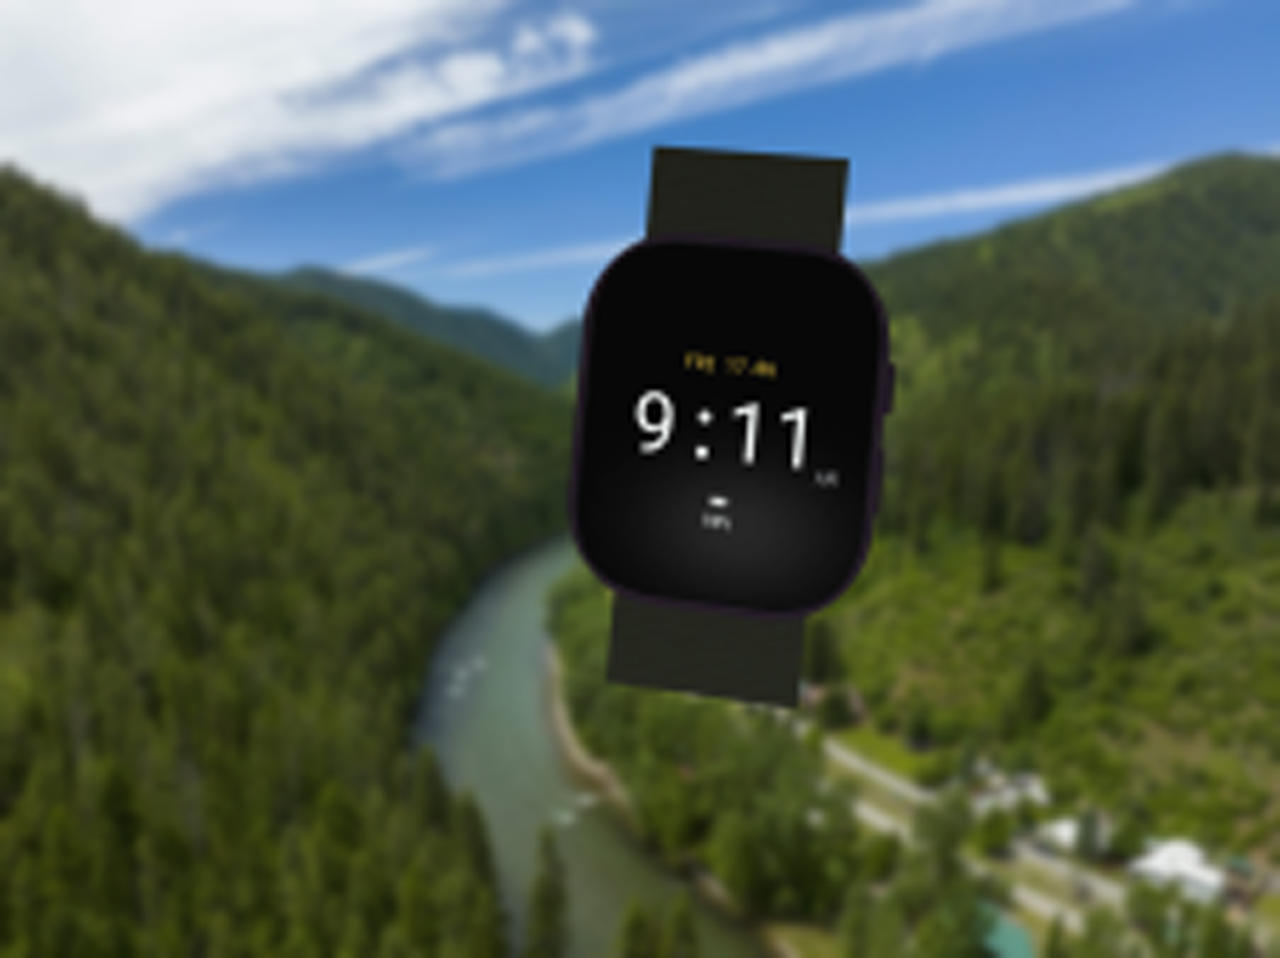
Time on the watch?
9:11
